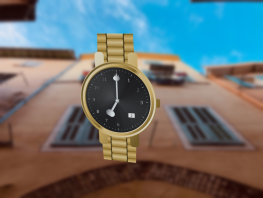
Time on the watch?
7:00
